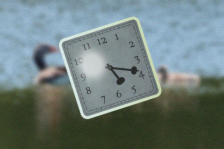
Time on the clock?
5:19
